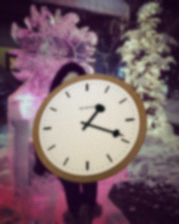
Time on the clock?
1:19
